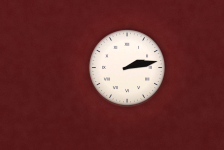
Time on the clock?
2:13
